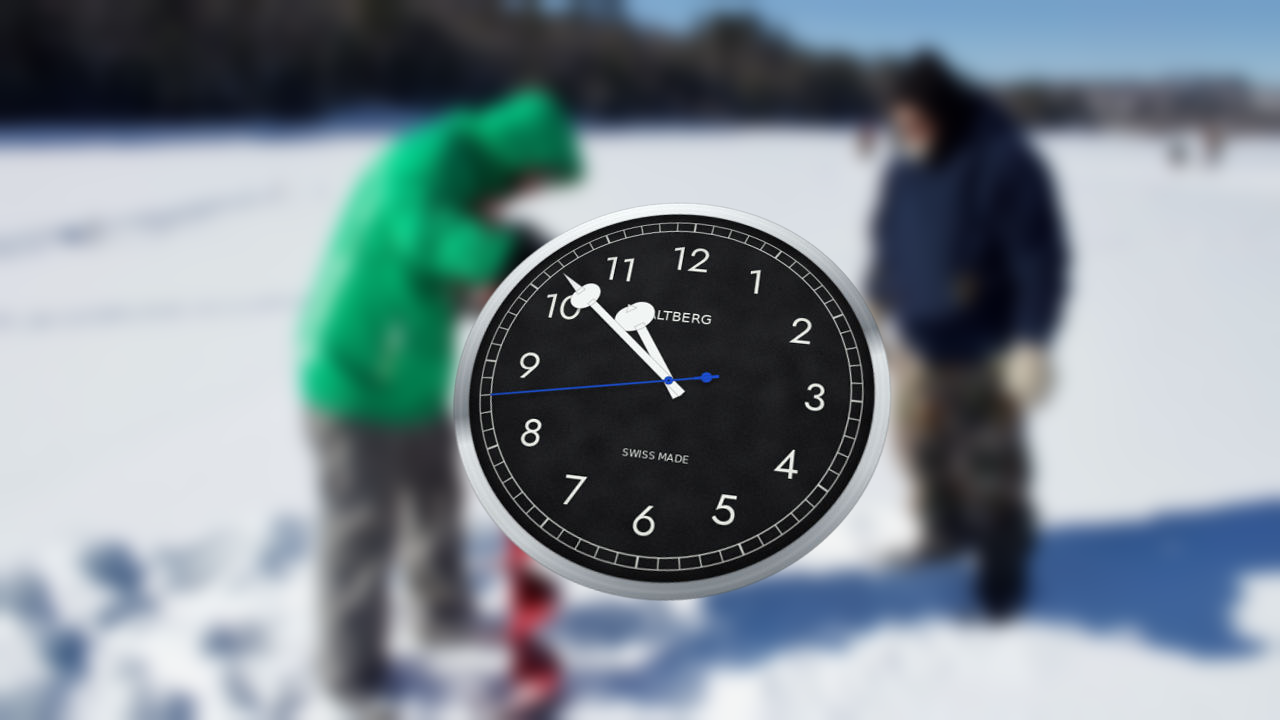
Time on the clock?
10:51:43
